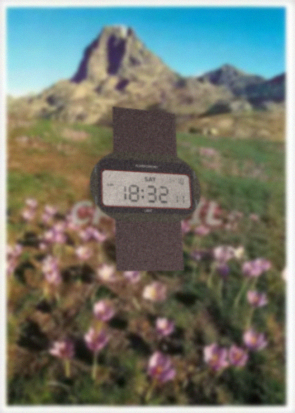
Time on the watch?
18:32
